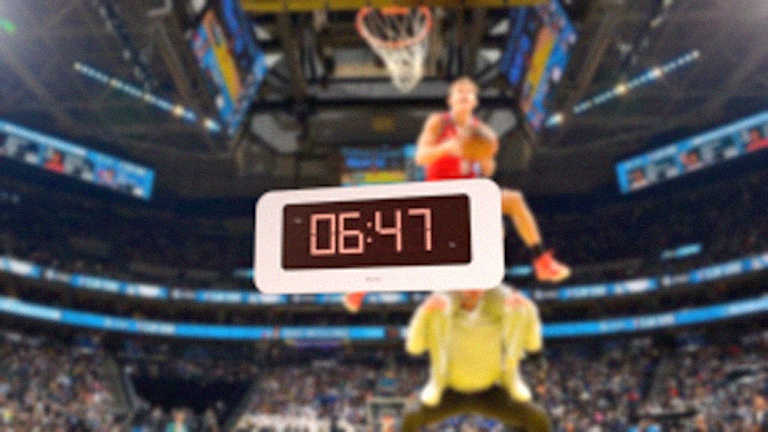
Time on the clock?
6:47
